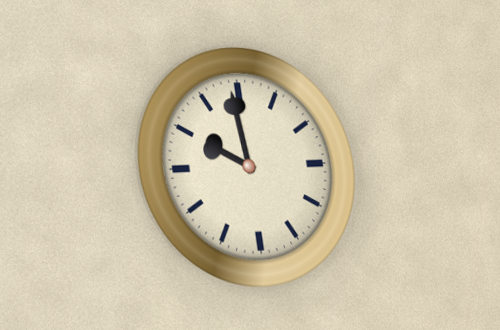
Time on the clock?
9:59
